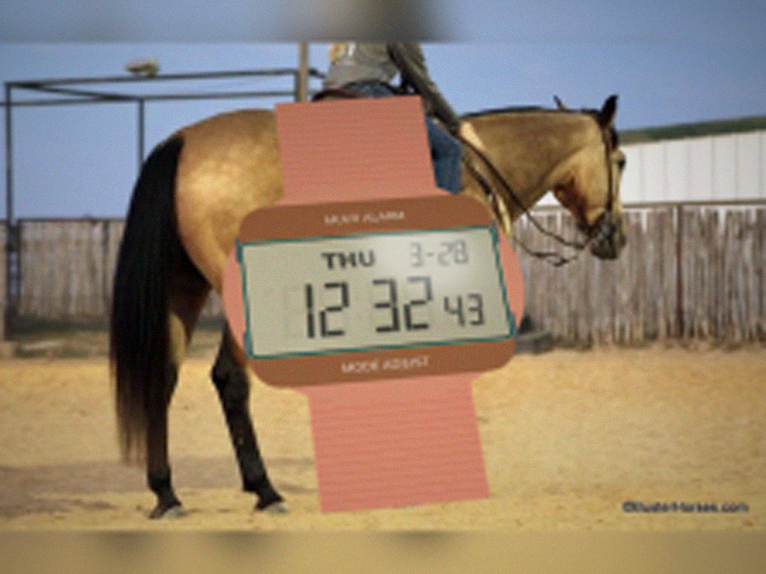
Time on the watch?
12:32:43
